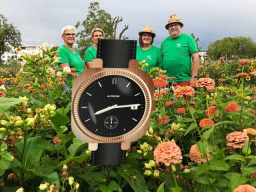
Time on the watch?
8:14
